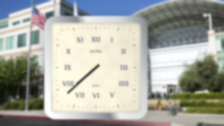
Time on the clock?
7:38
